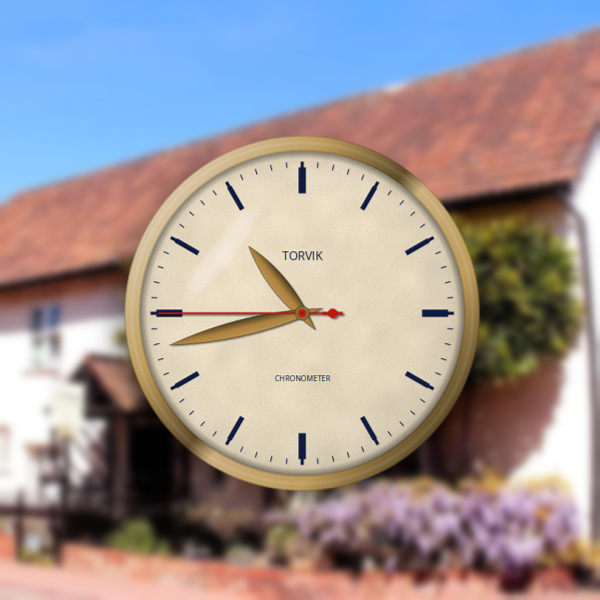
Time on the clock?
10:42:45
